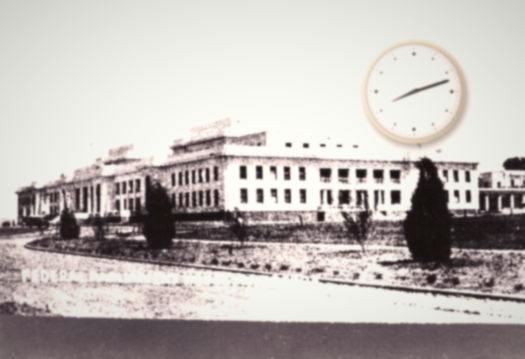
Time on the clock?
8:12
